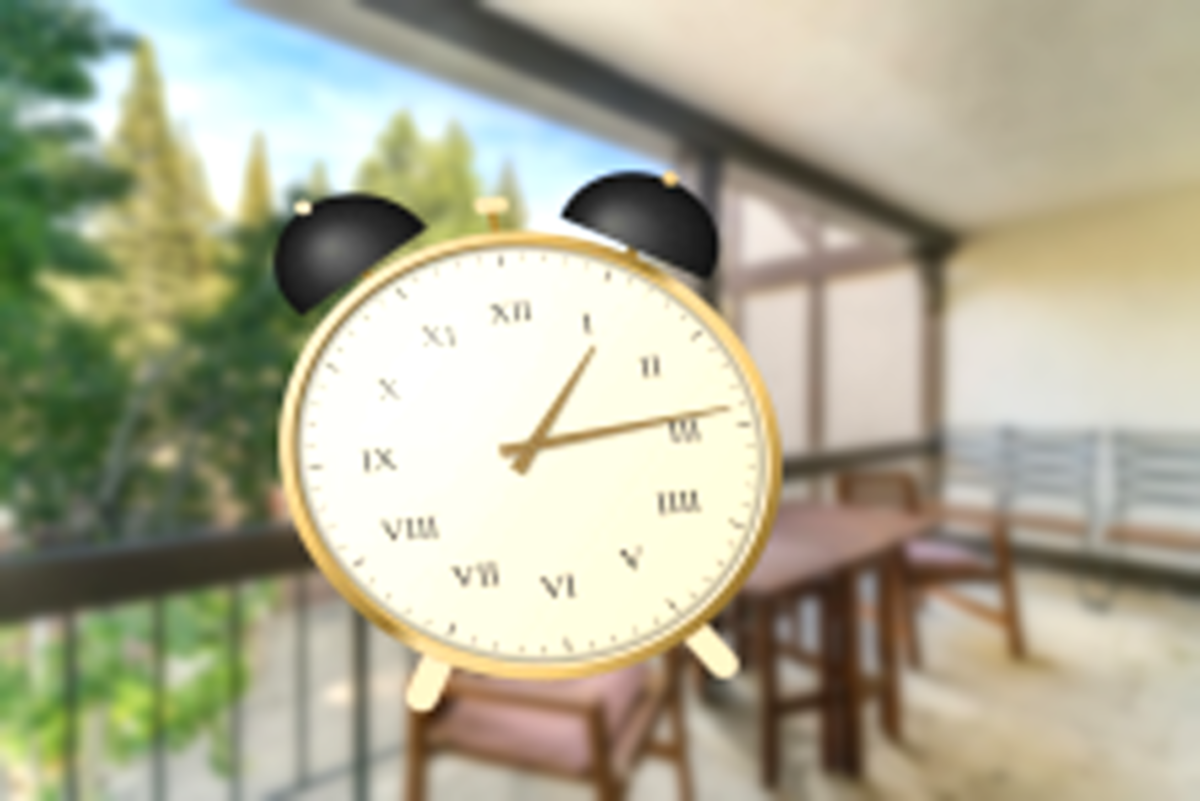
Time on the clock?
1:14
